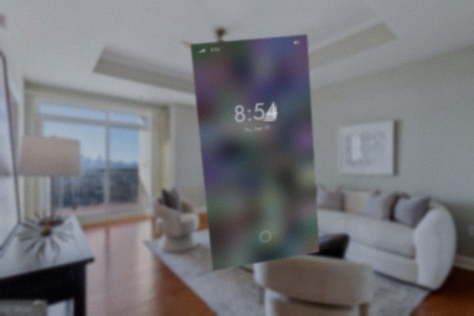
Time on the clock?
8:54
